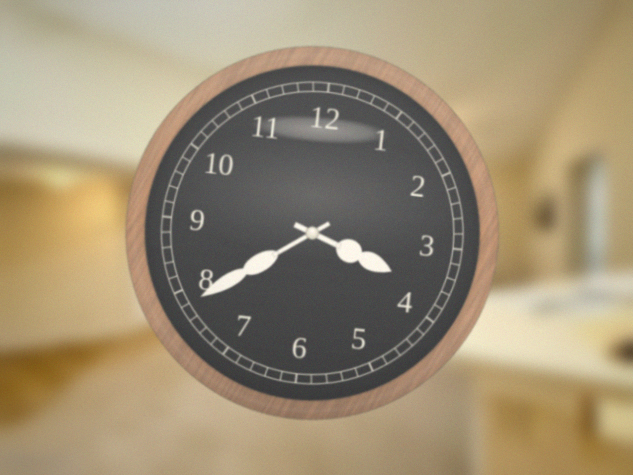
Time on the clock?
3:39
